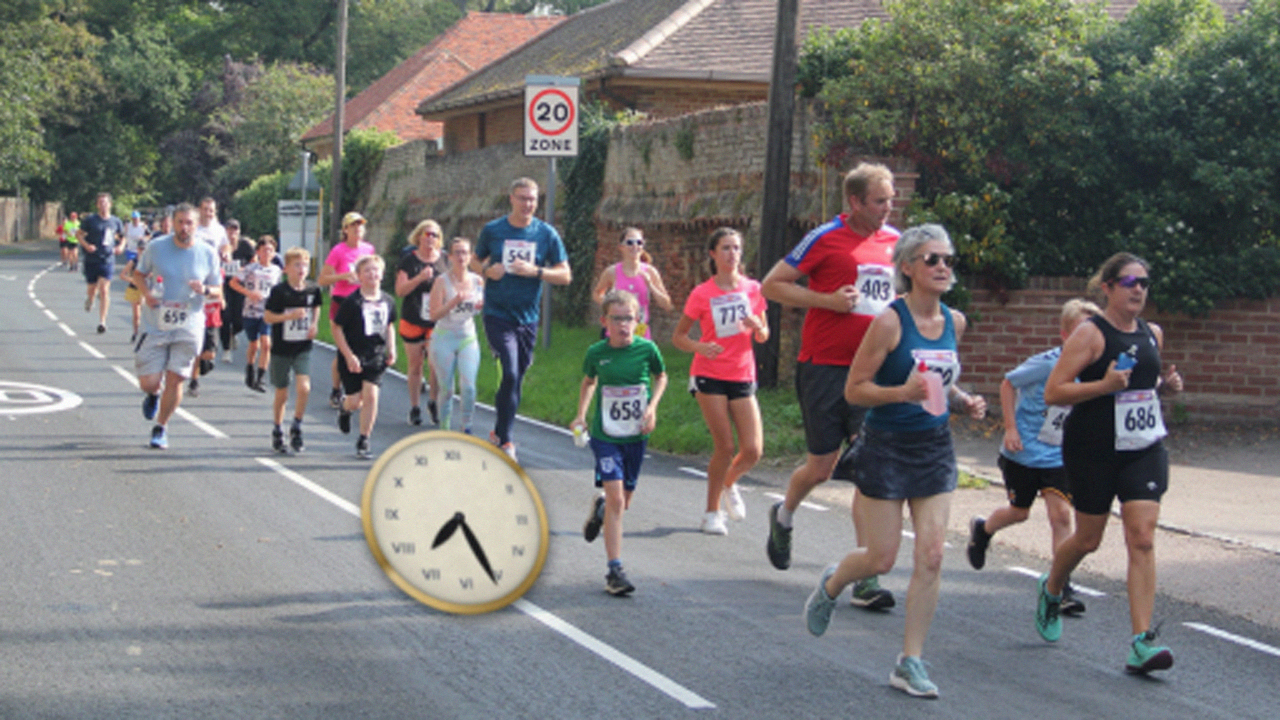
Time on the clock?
7:26
